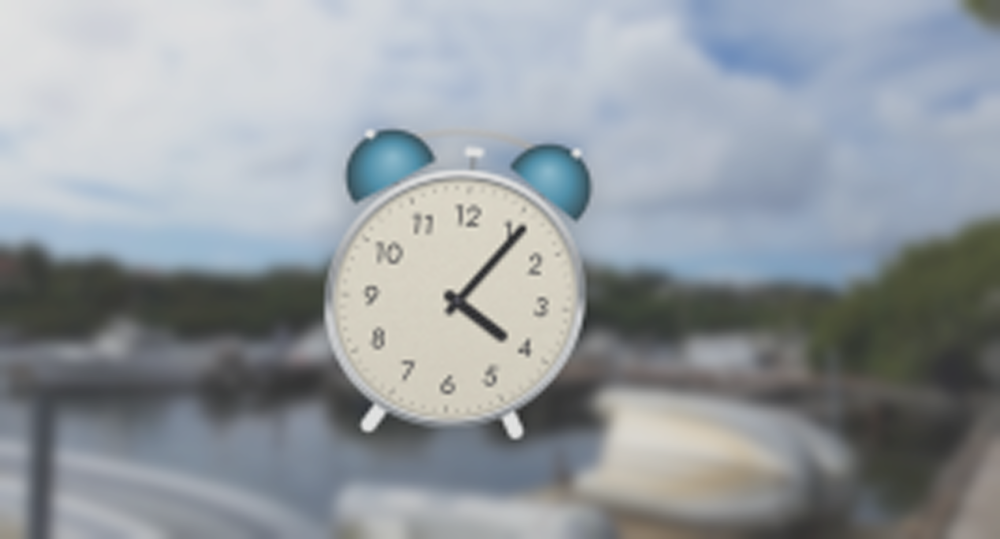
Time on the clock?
4:06
